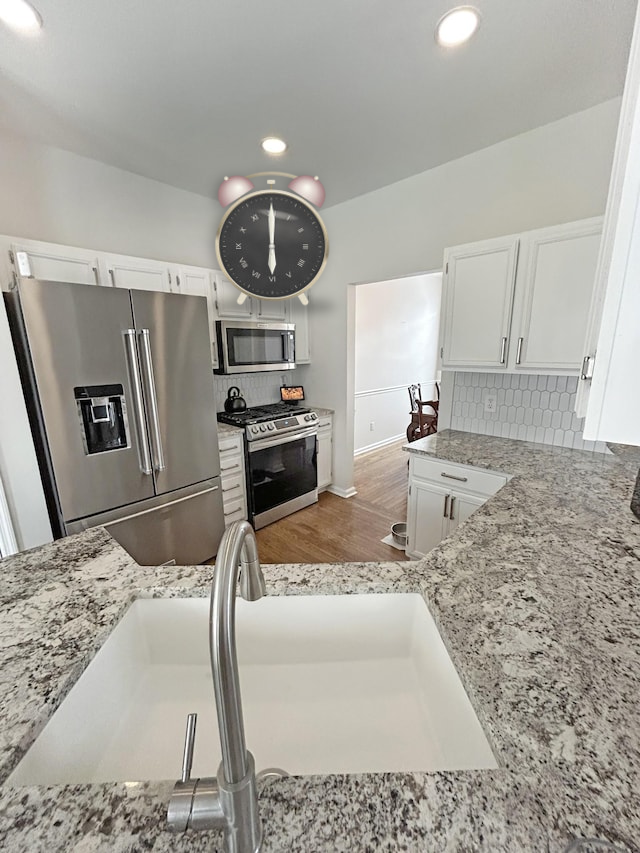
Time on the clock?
6:00
